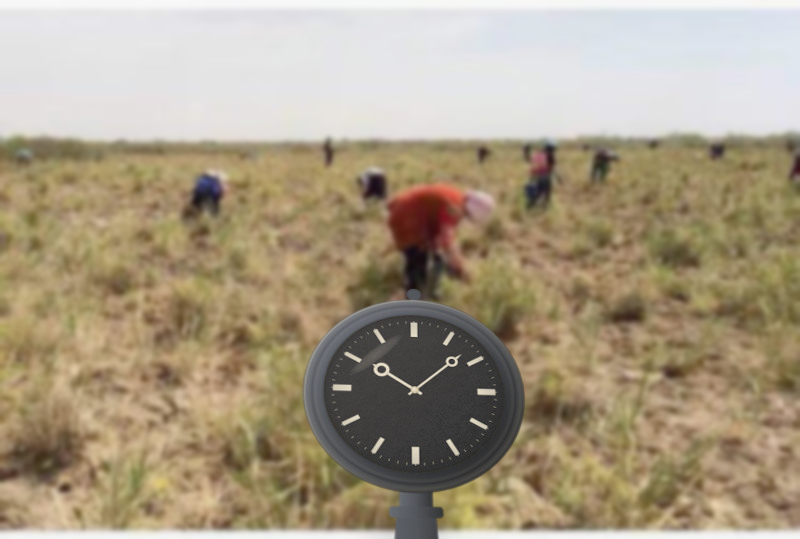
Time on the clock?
10:08
